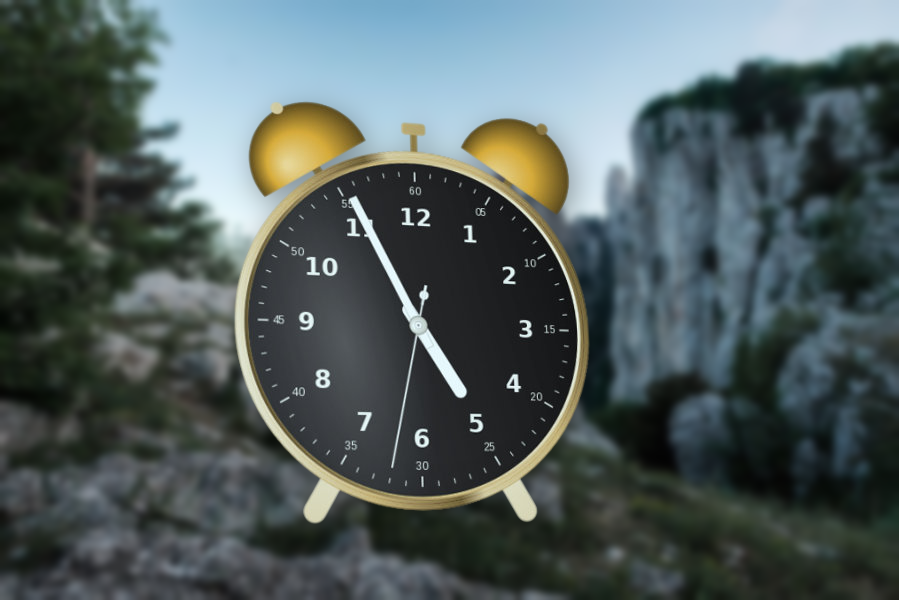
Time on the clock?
4:55:32
